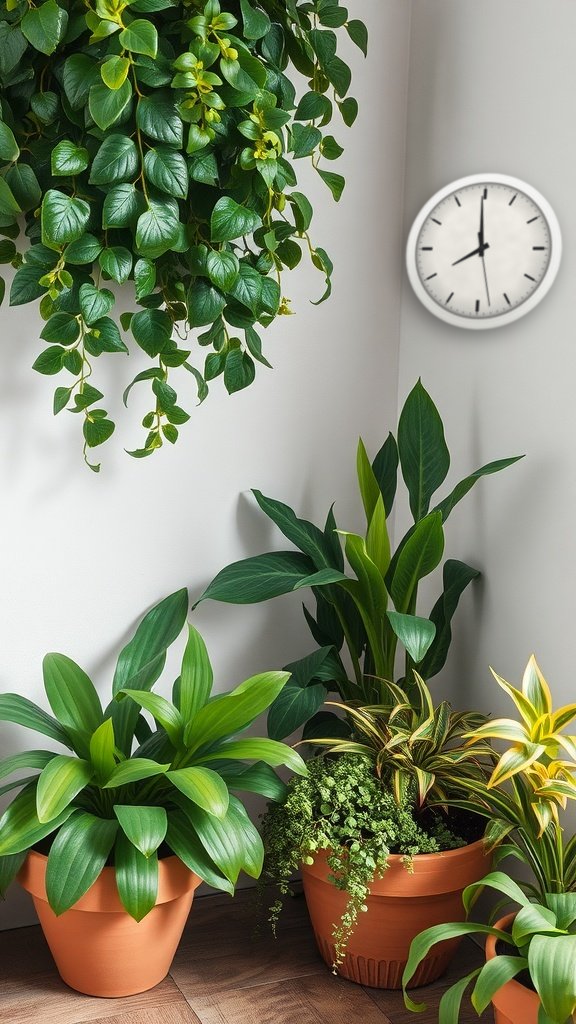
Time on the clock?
7:59:28
